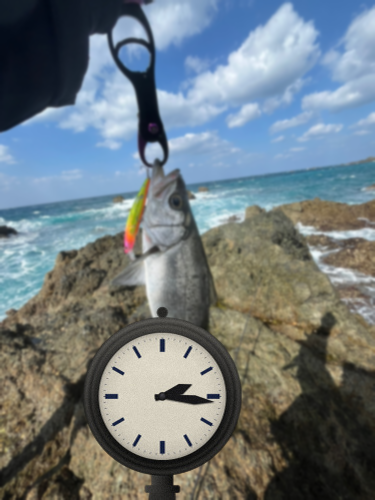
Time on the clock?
2:16
